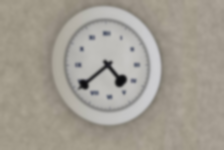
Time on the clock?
4:39
